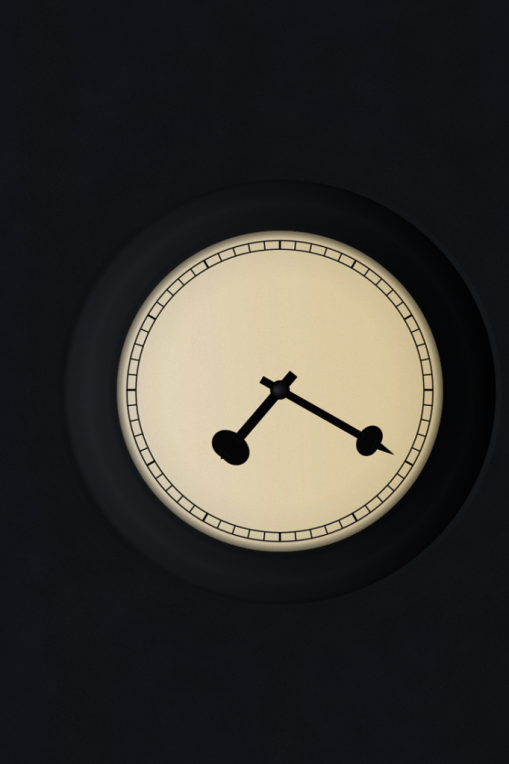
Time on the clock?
7:20
